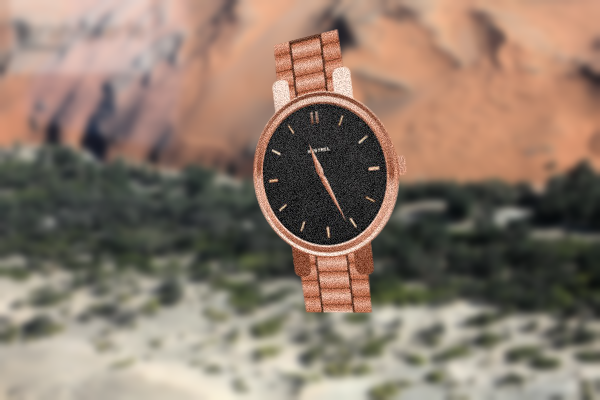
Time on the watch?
11:26
